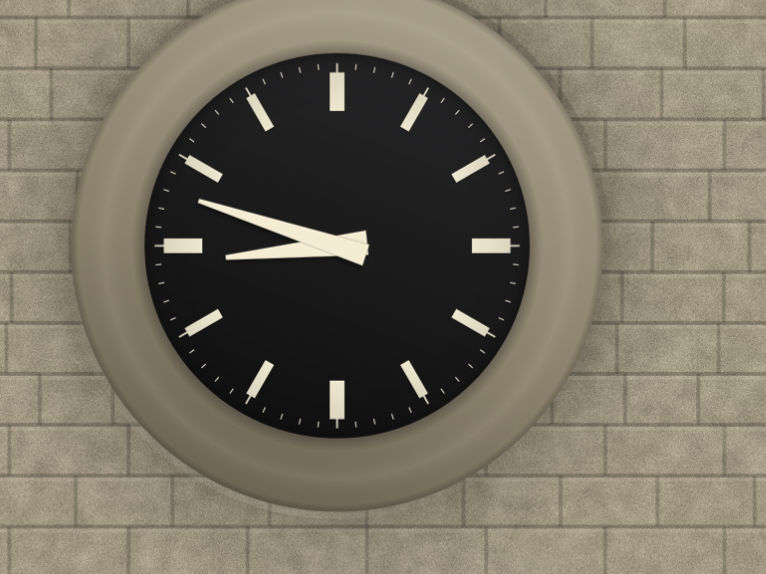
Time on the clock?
8:48
